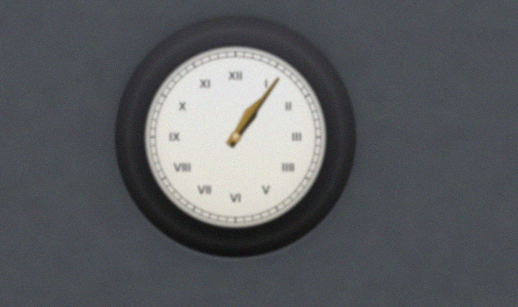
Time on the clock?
1:06
